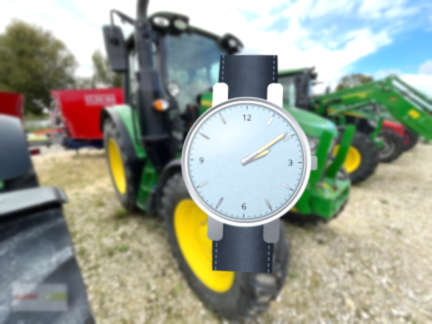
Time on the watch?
2:09
